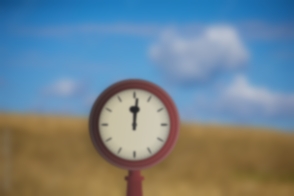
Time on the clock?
12:01
